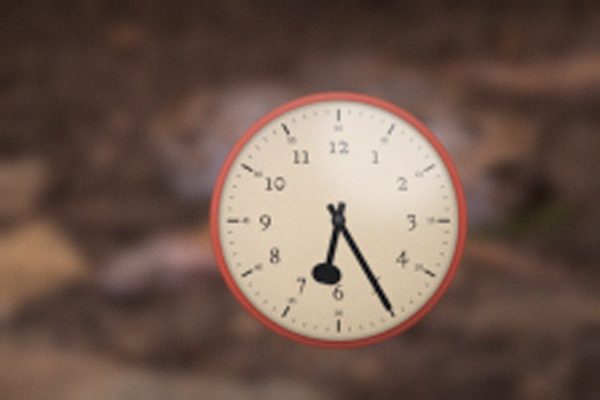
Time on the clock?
6:25
